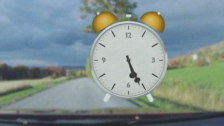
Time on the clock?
5:26
